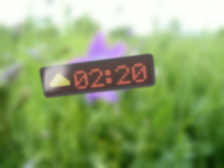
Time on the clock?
2:20
